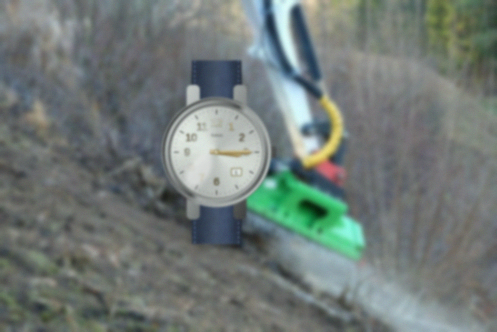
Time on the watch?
3:15
